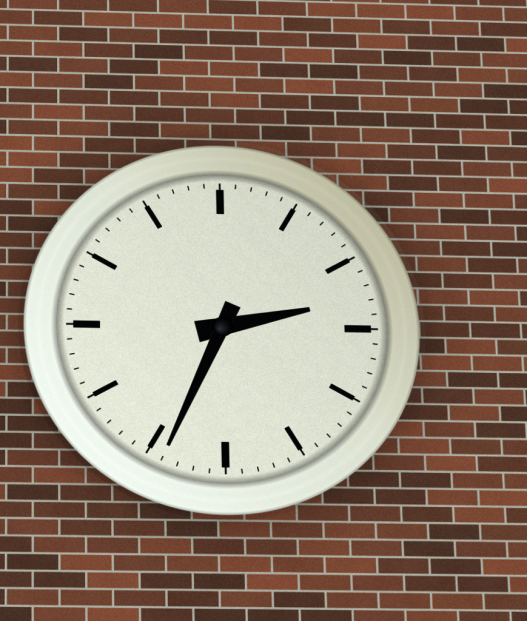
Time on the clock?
2:34
